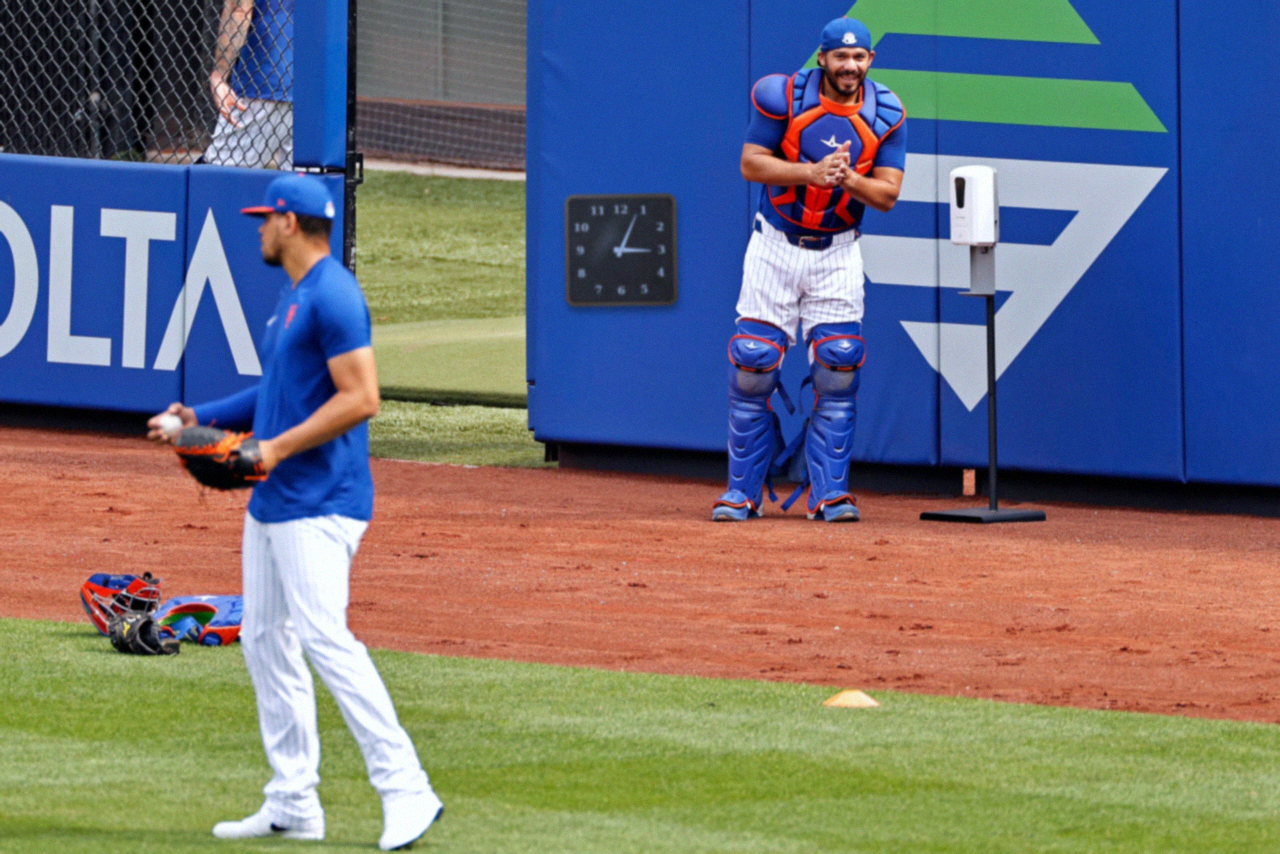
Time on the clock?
3:04
